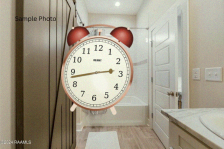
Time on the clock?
2:43
